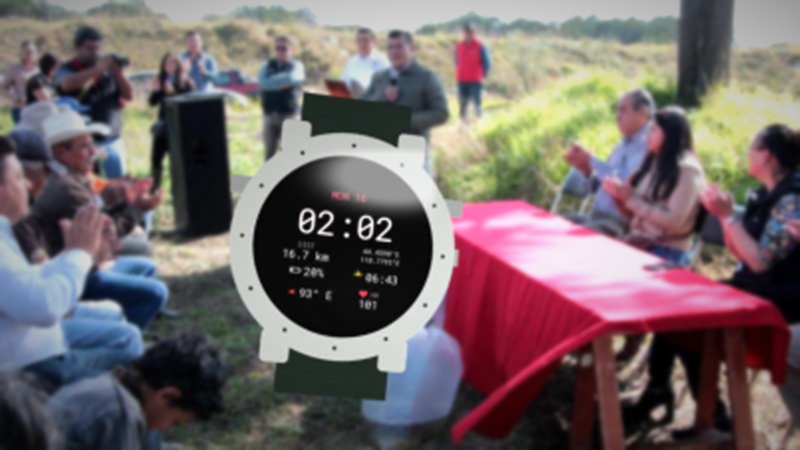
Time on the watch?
2:02
